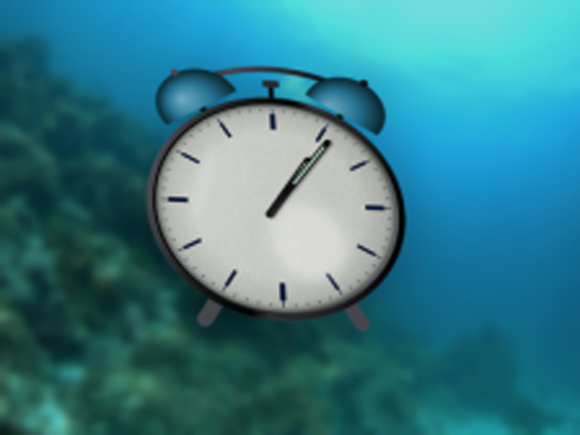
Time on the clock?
1:06
